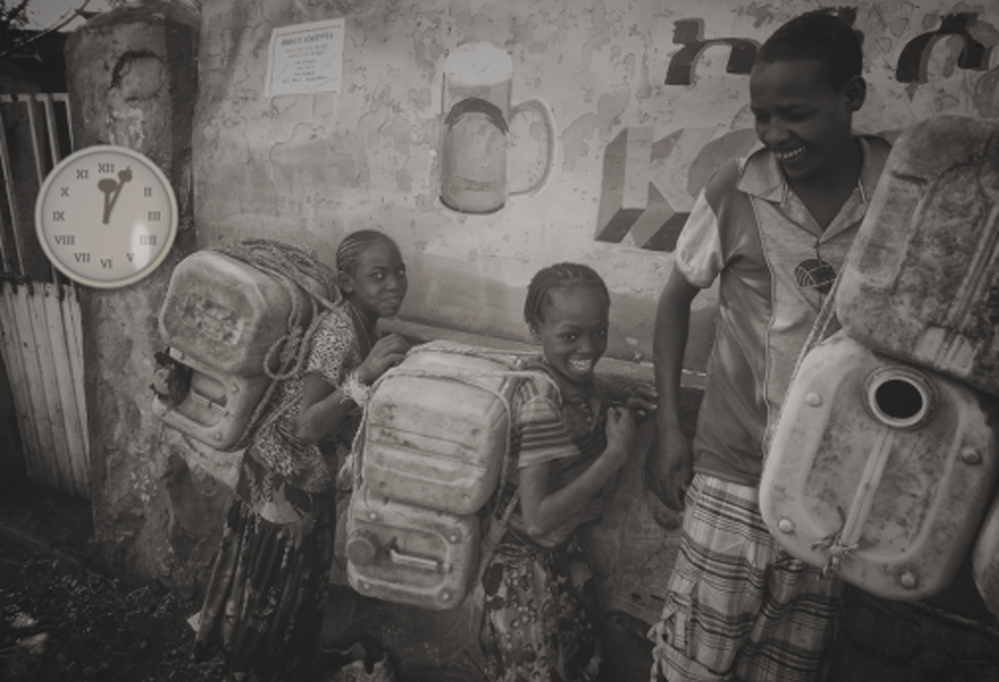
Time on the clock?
12:04
